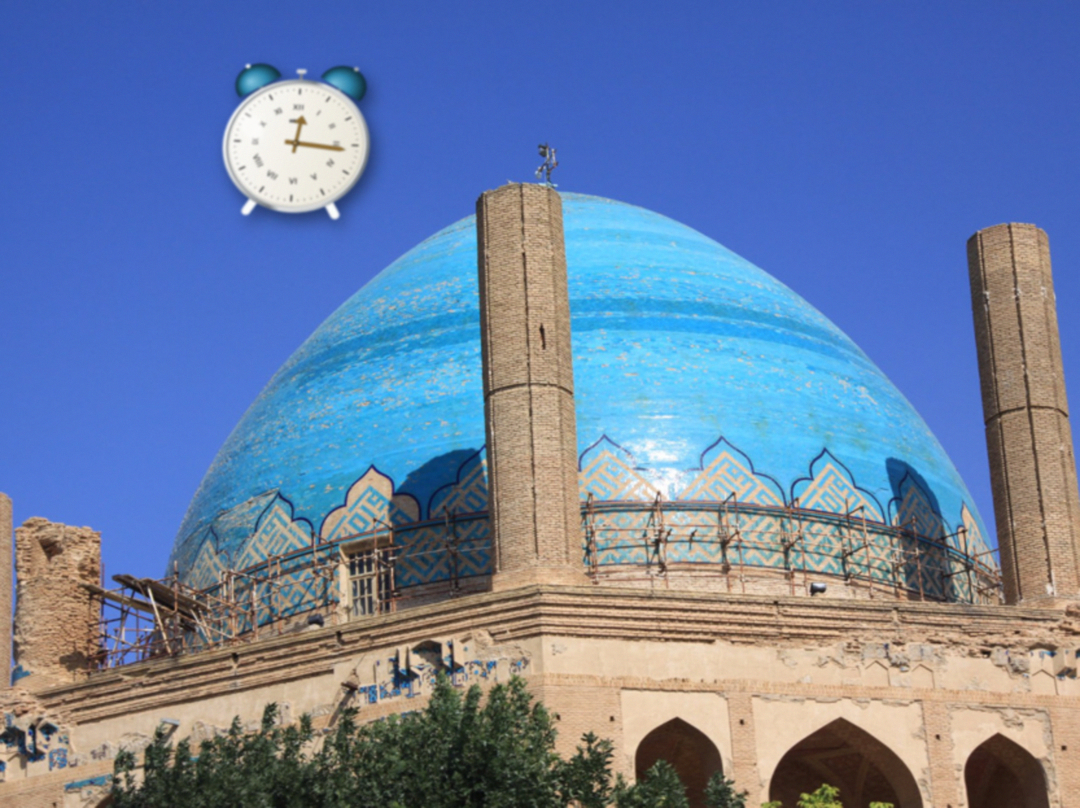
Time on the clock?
12:16
